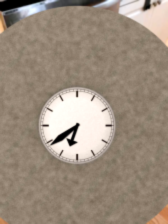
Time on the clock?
6:39
